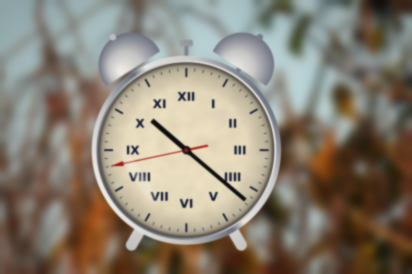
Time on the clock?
10:21:43
